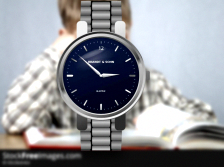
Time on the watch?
2:52
